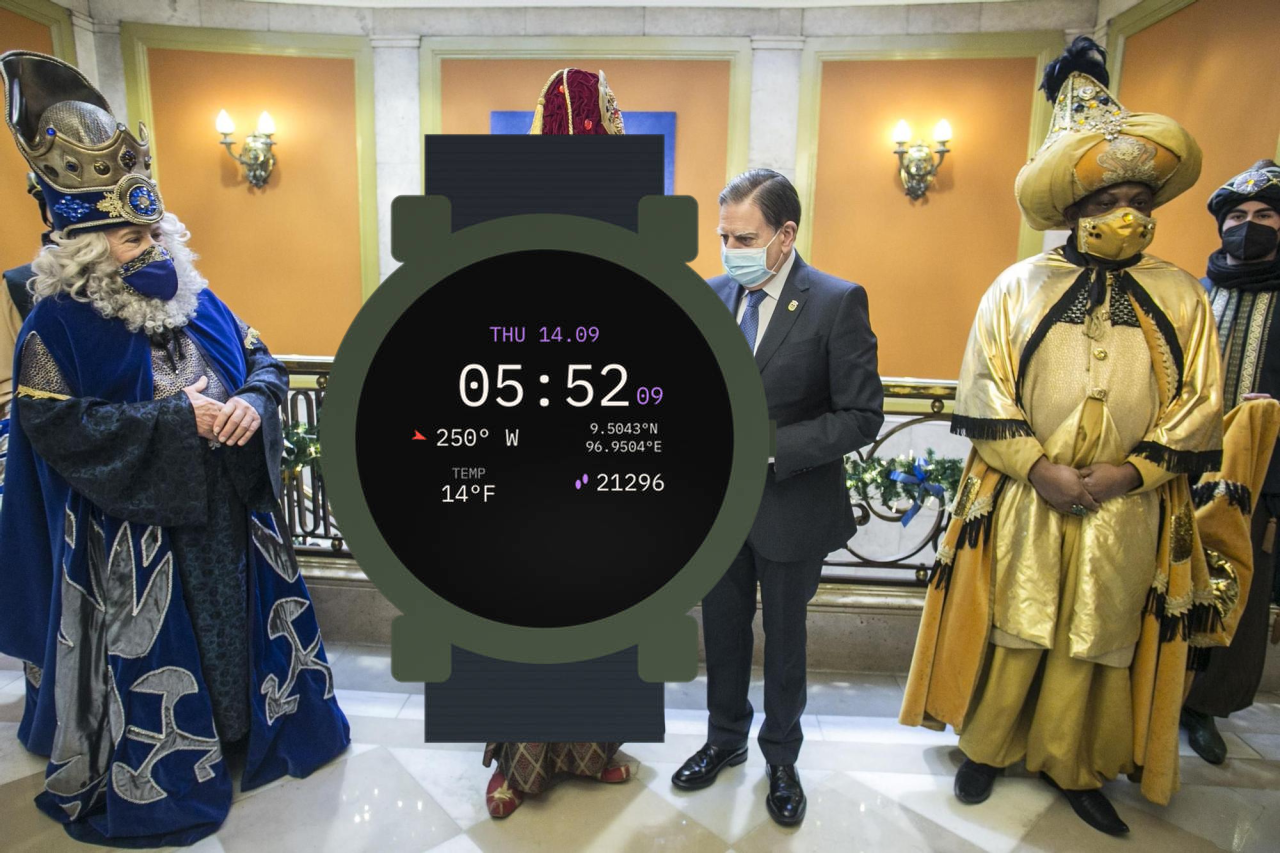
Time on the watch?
5:52:09
